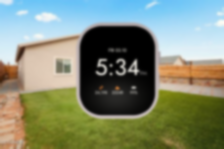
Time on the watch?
5:34
